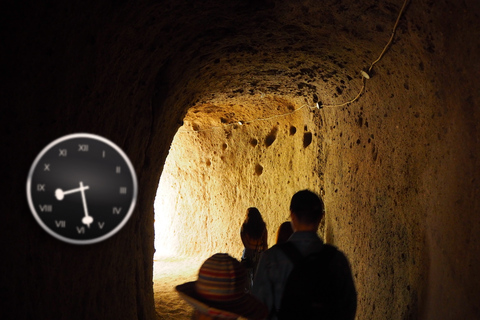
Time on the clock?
8:28
